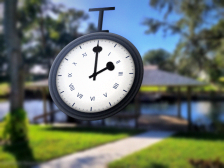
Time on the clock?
2:00
